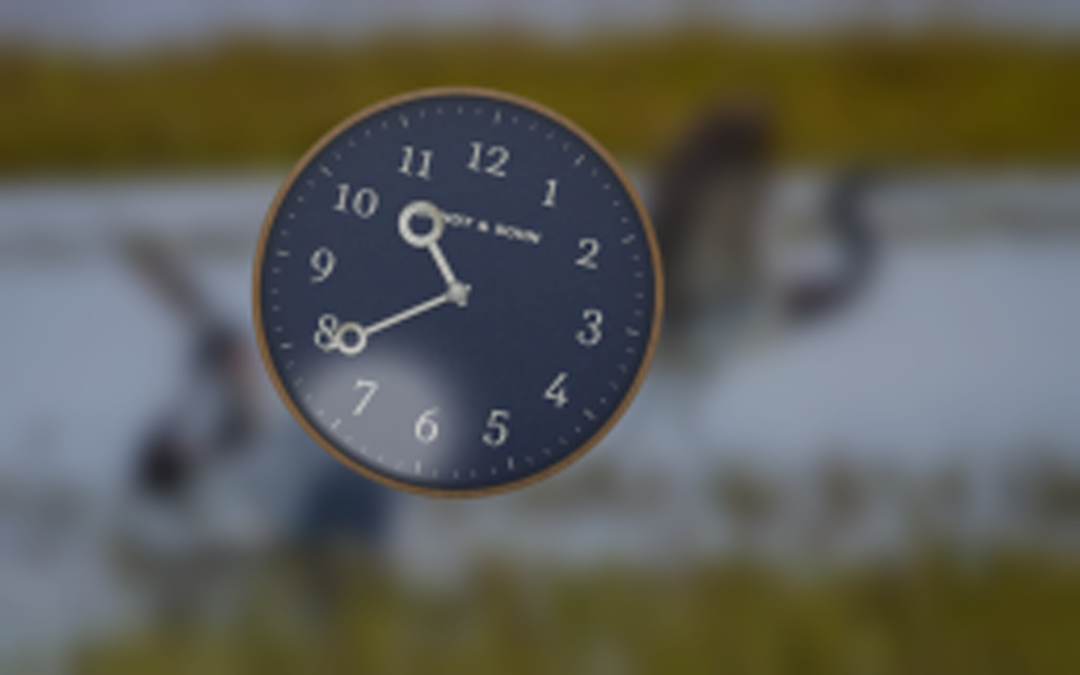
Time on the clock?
10:39
